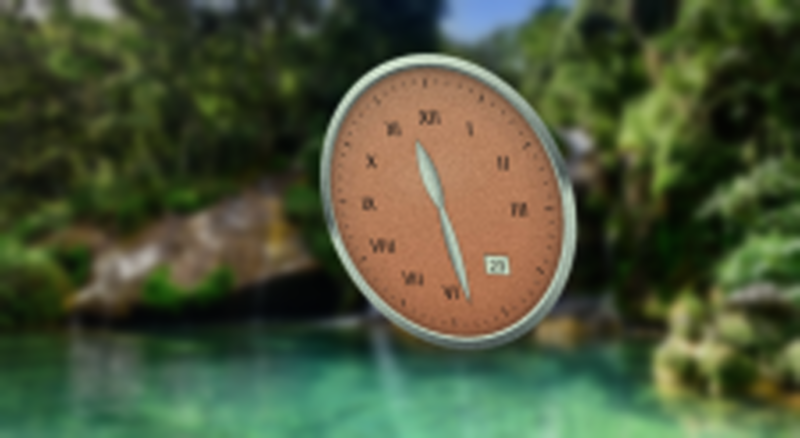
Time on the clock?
11:28
